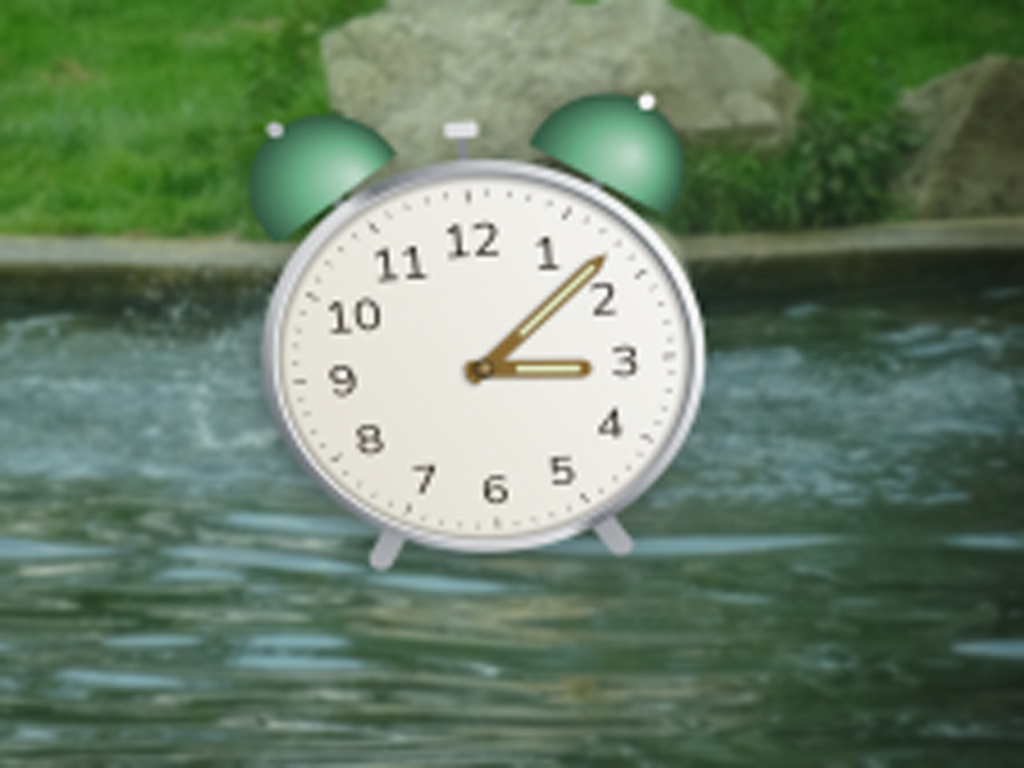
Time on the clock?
3:08
